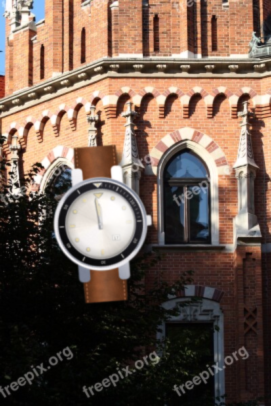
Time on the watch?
11:59
